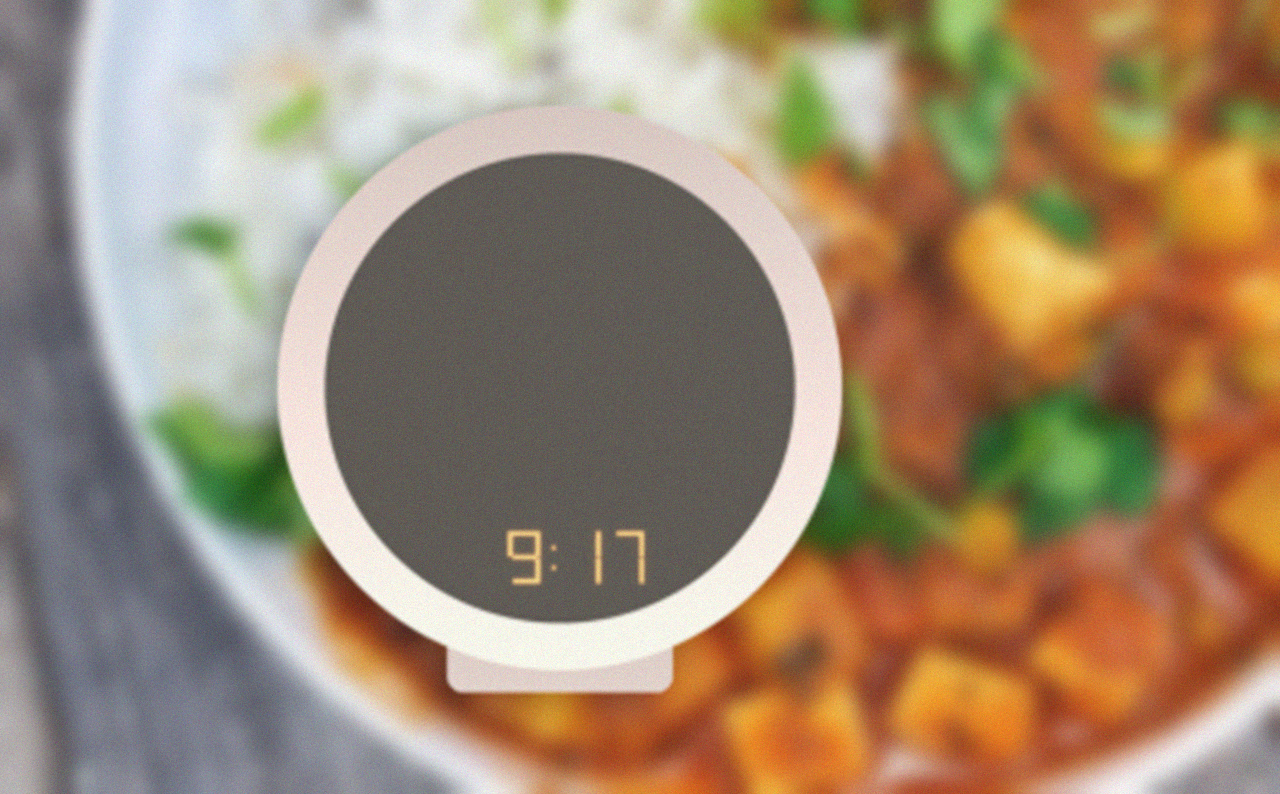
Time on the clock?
9:17
